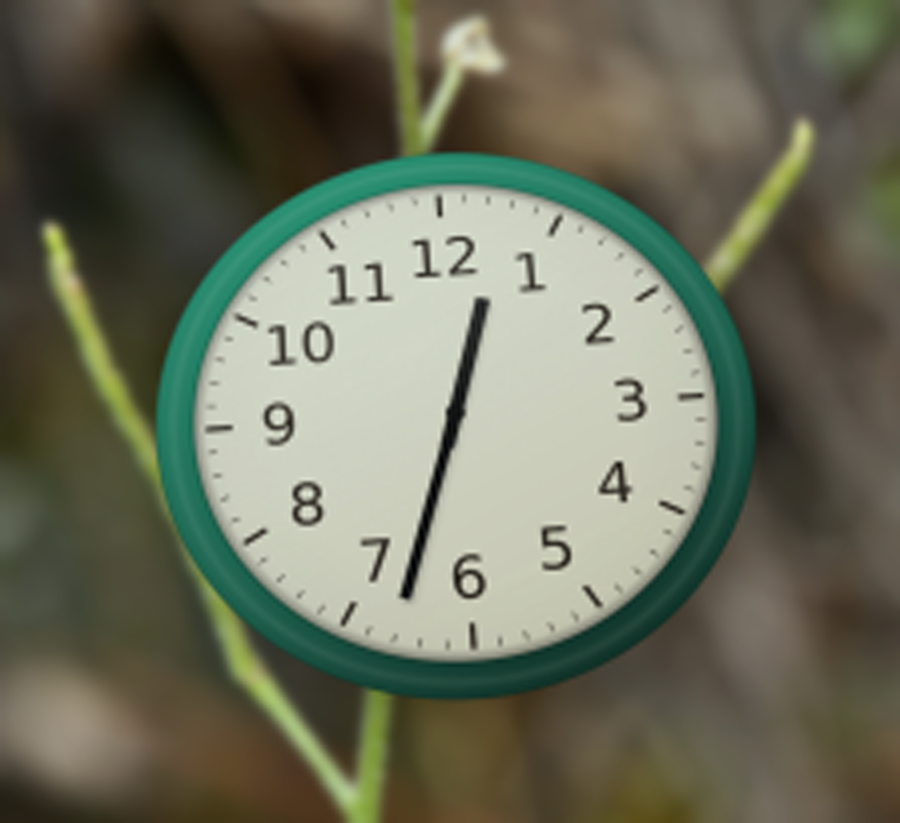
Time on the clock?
12:33
